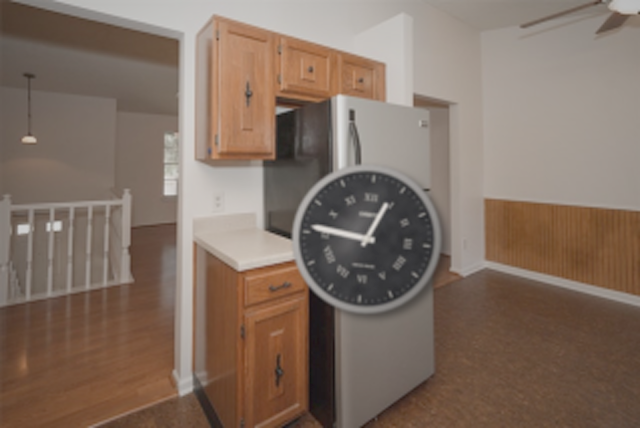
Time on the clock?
12:46
